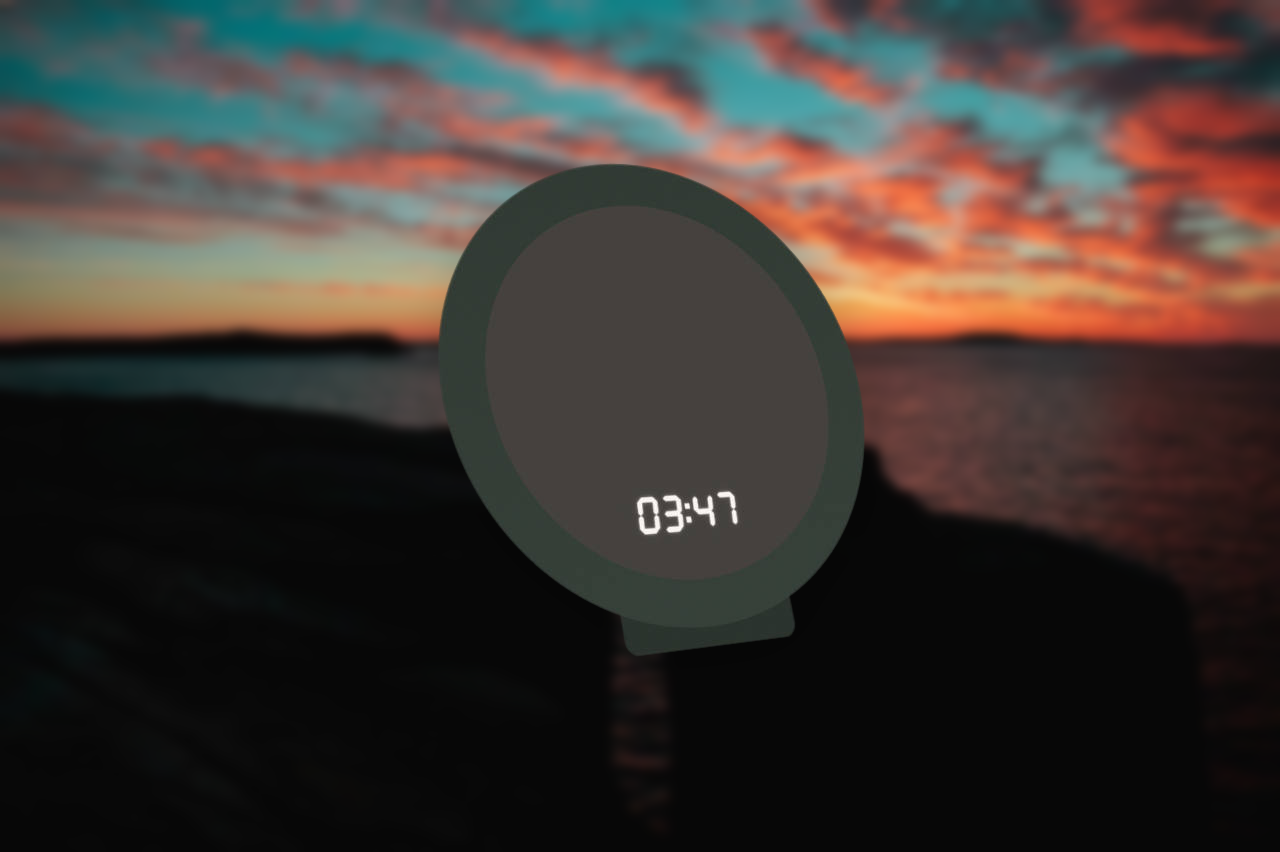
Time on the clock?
3:47
